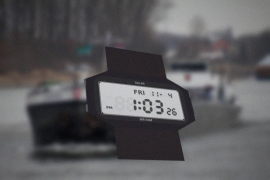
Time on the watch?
1:03:26
